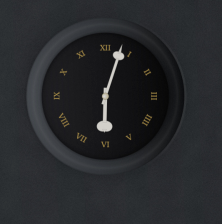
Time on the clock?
6:03
